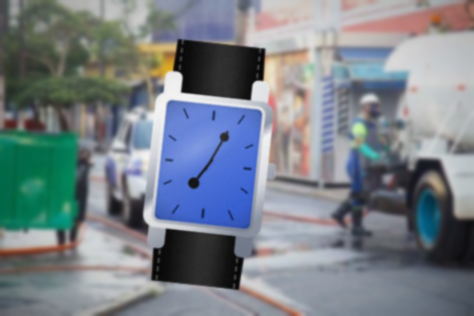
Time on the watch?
7:04
